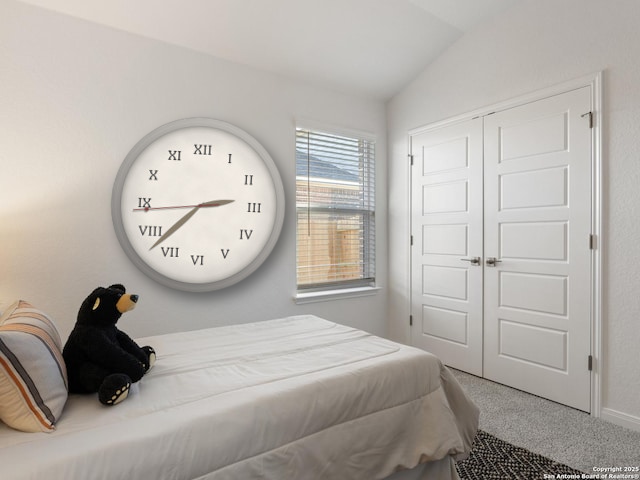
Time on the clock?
2:37:44
